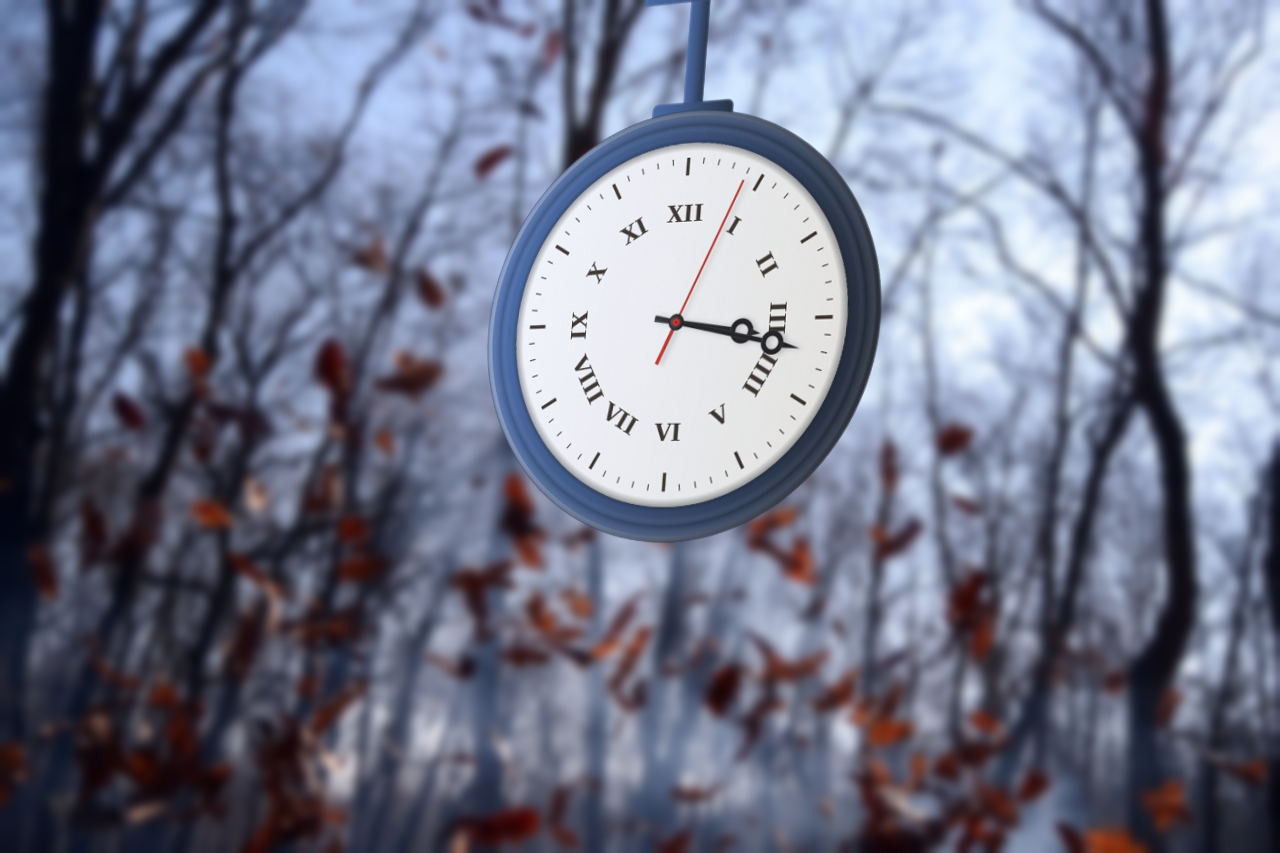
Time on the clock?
3:17:04
